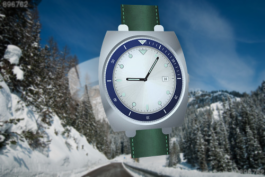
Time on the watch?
9:06
